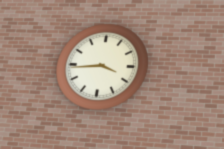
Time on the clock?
3:44
